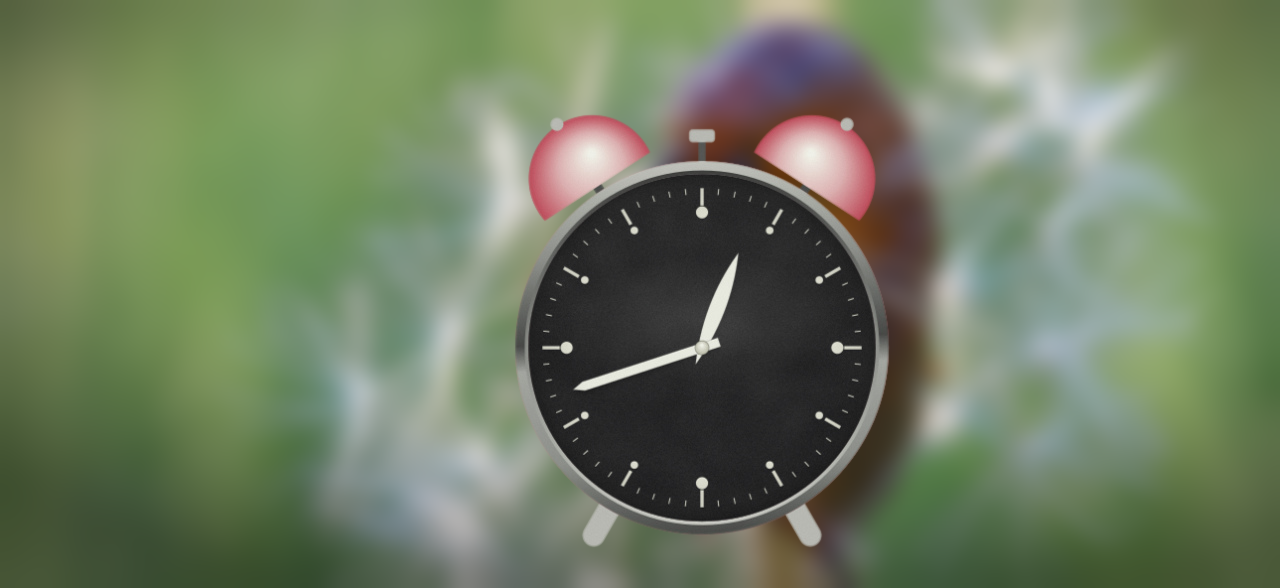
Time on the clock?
12:42
